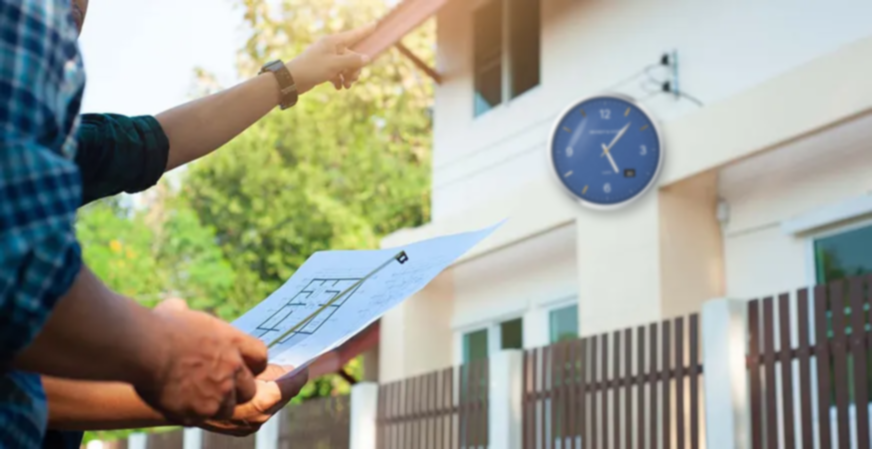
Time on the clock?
5:07
